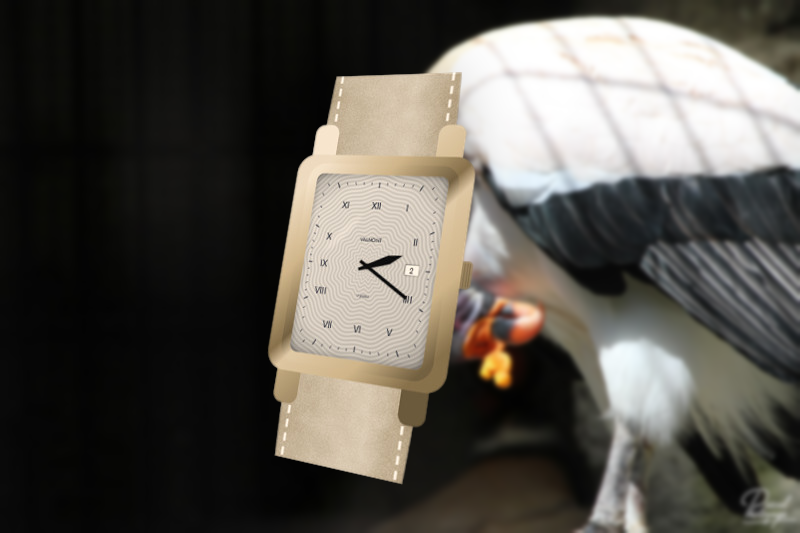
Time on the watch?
2:20
